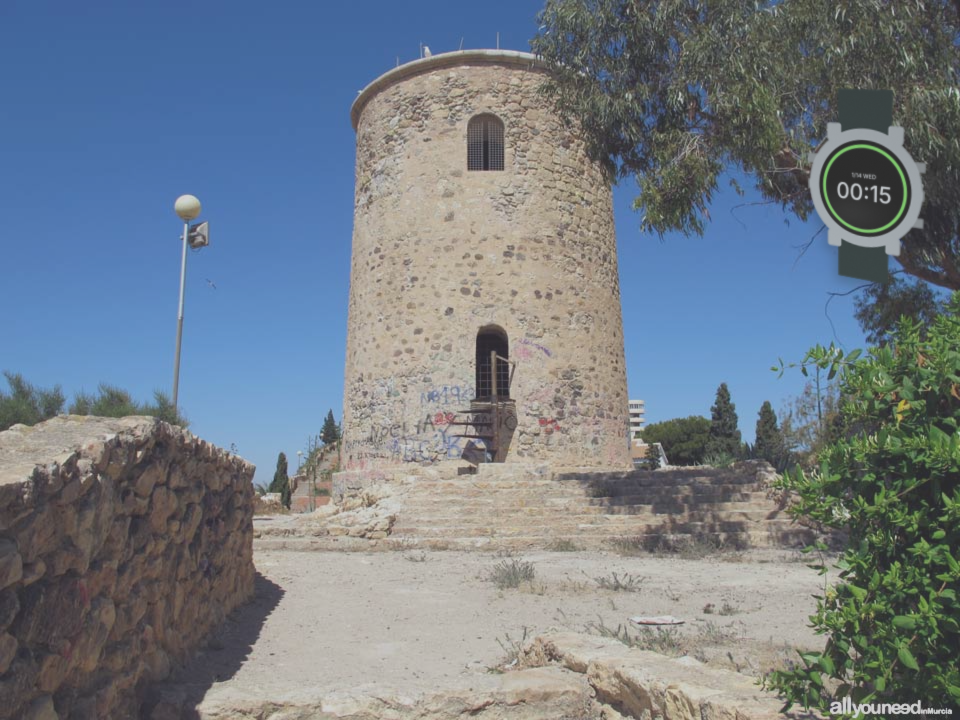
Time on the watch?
0:15
